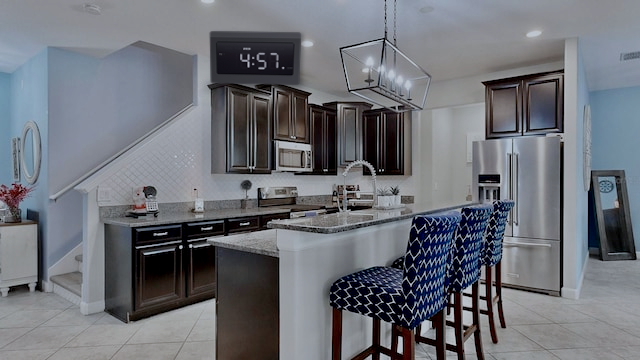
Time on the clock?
4:57
